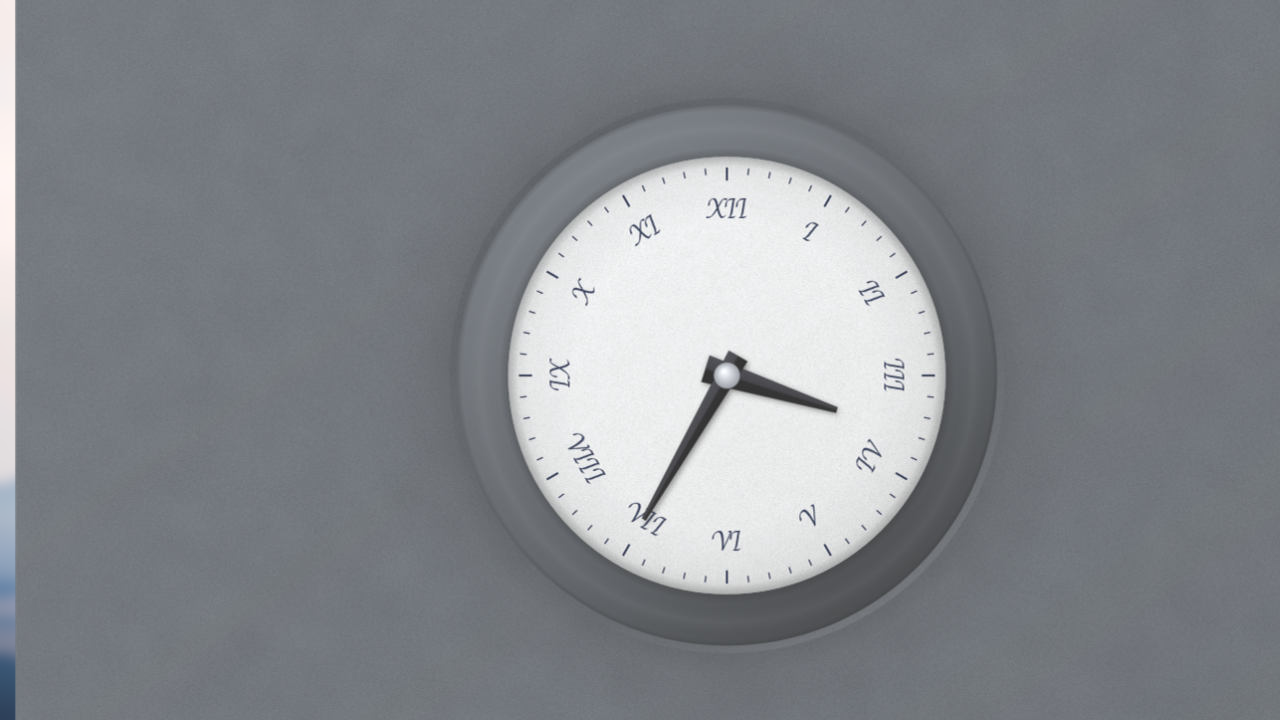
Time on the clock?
3:35
